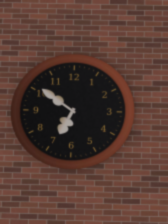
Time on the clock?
6:51
